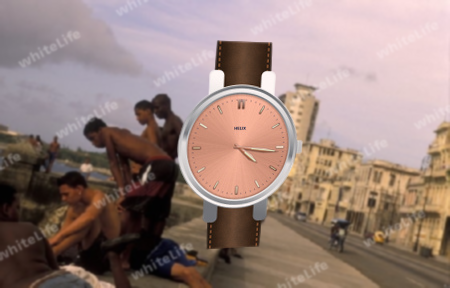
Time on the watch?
4:16
